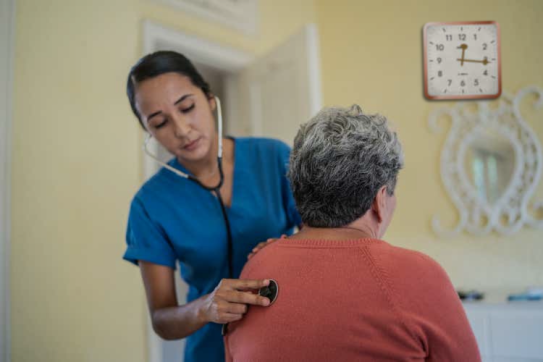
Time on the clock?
12:16
